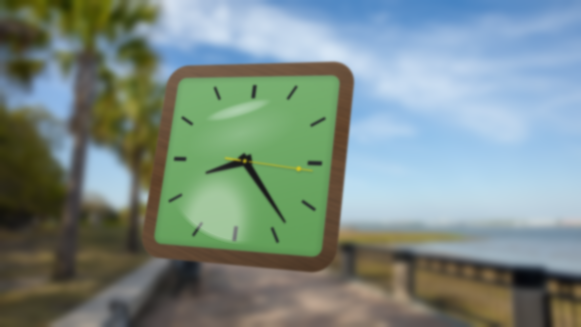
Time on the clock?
8:23:16
